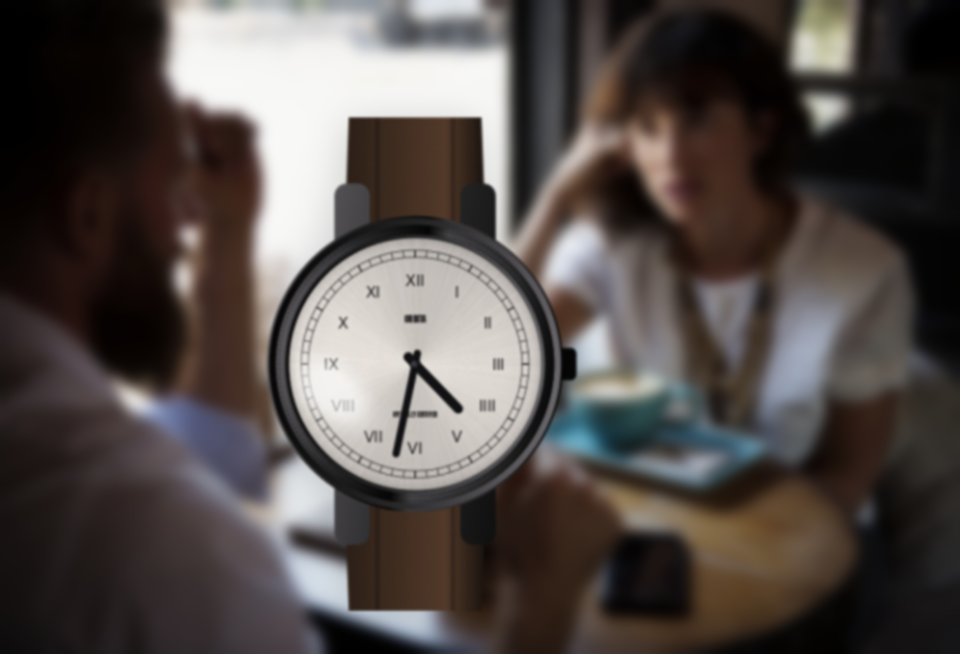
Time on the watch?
4:32
